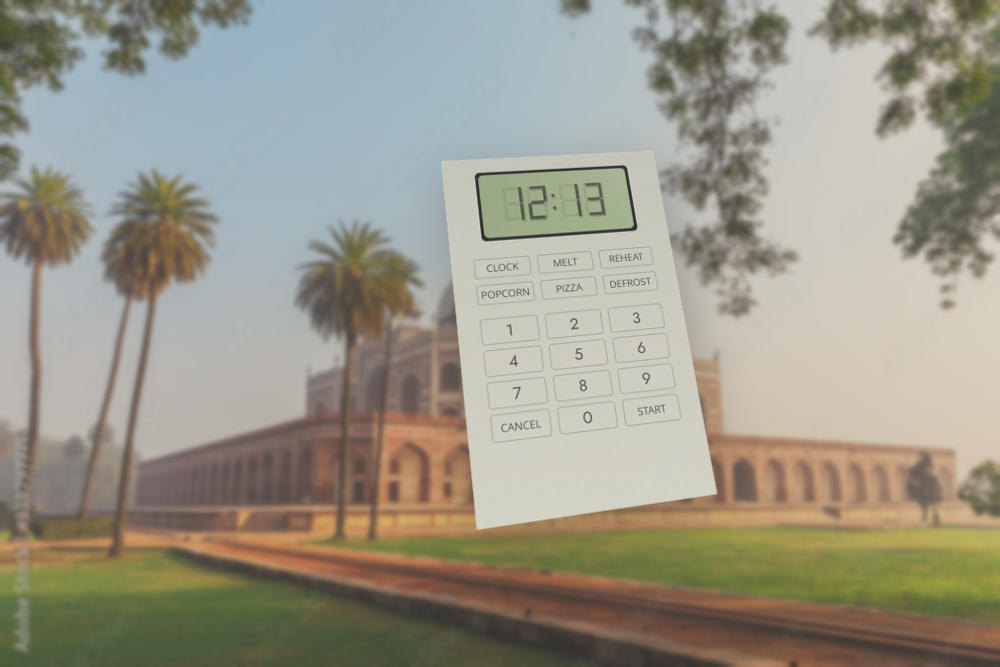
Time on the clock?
12:13
